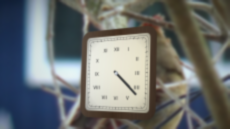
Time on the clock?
4:22
